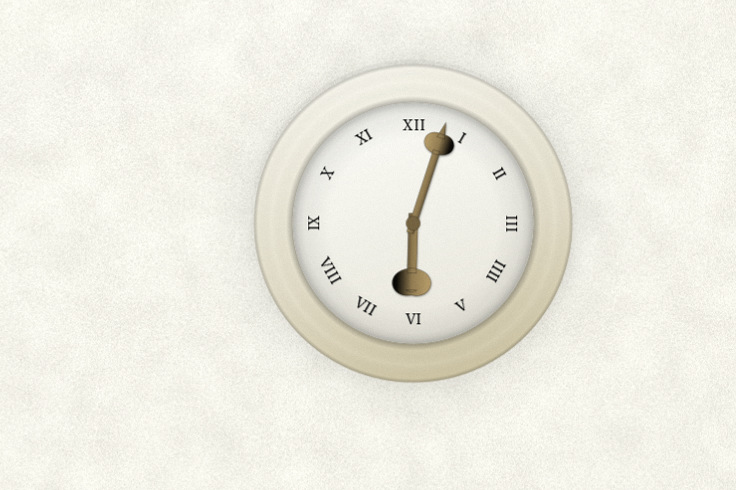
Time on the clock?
6:03
